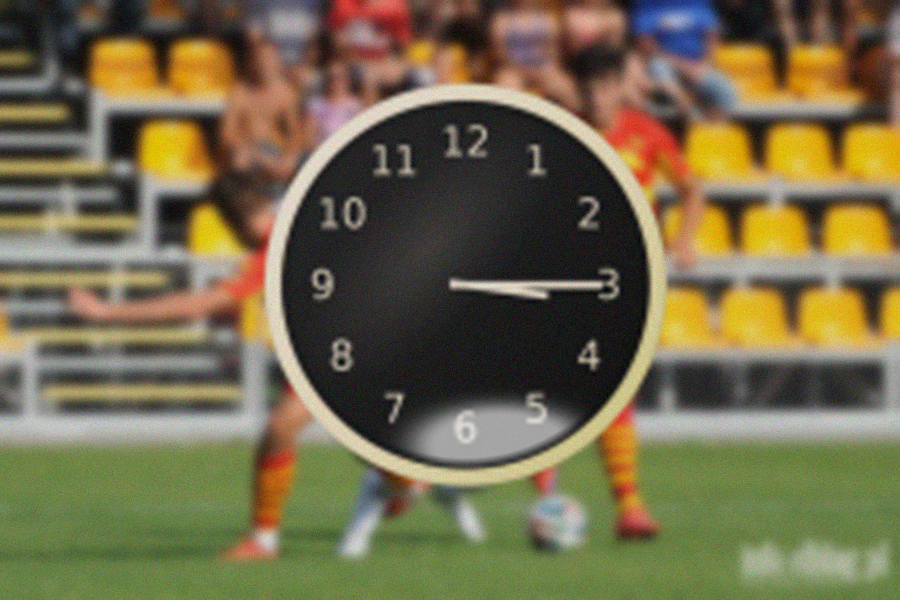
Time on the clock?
3:15
